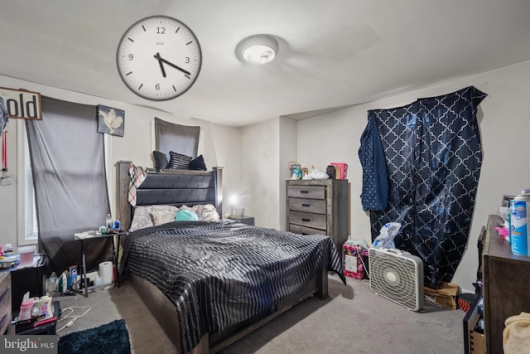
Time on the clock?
5:19
